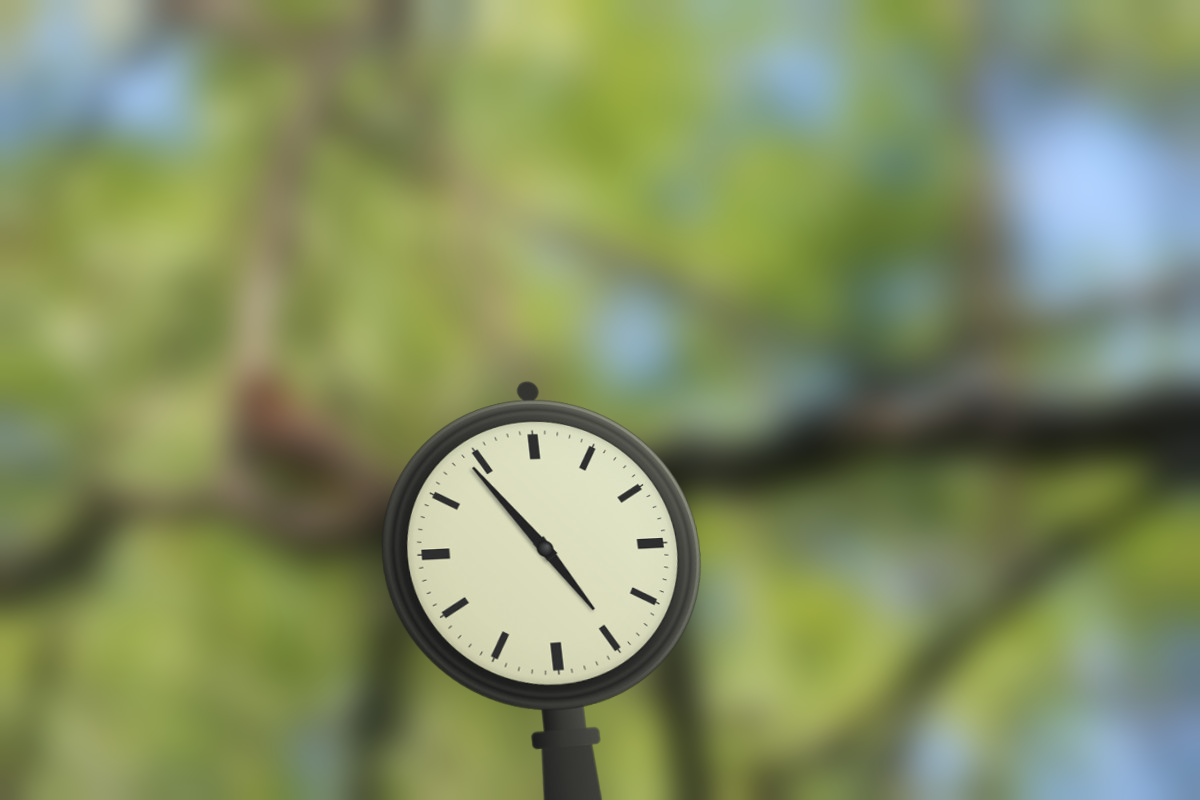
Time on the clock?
4:54
